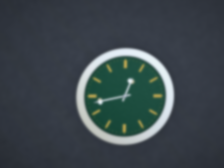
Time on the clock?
12:43
